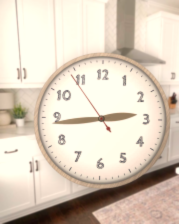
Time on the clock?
2:43:54
